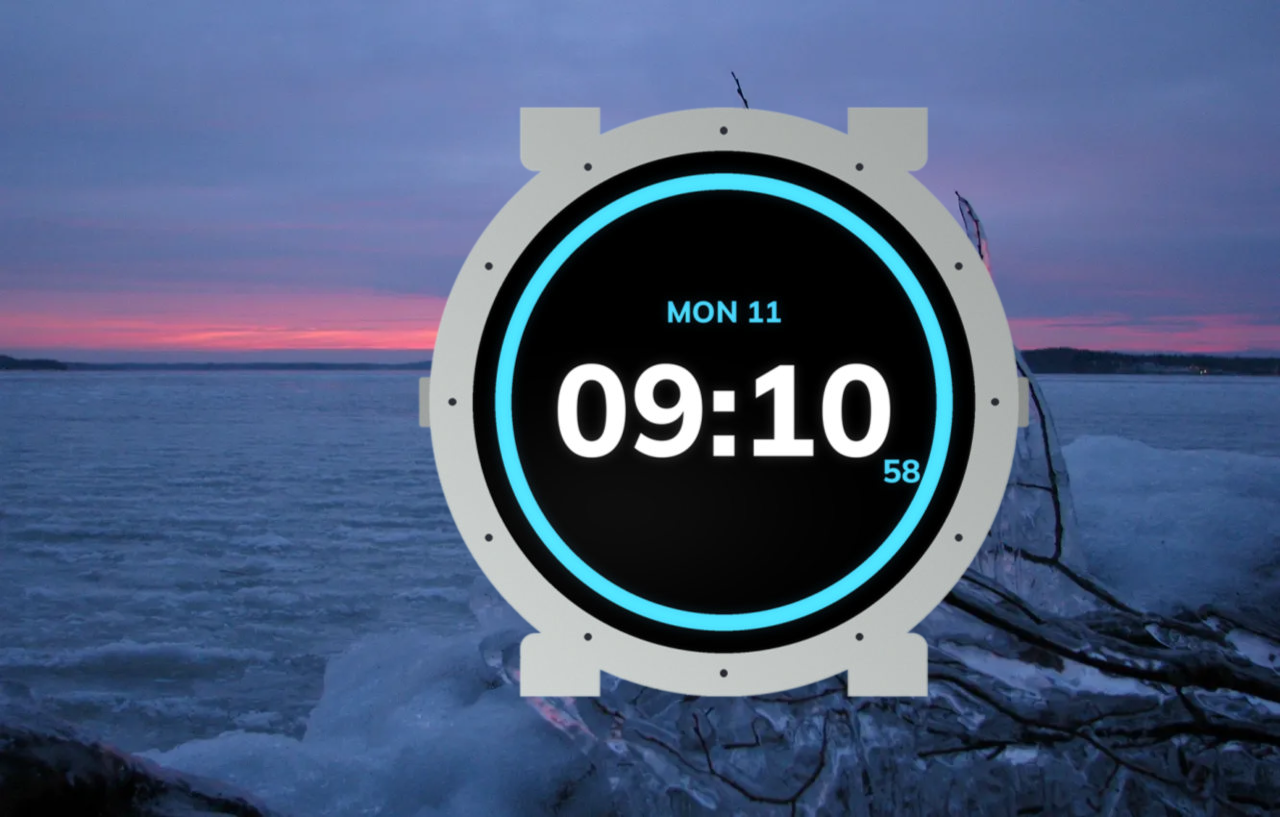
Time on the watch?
9:10:58
